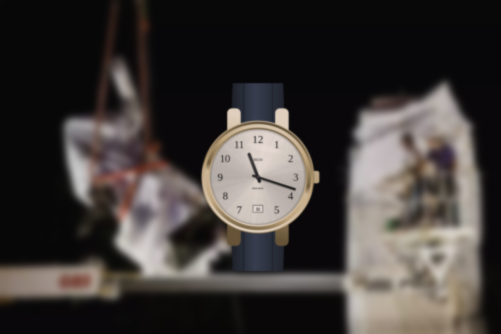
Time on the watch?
11:18
